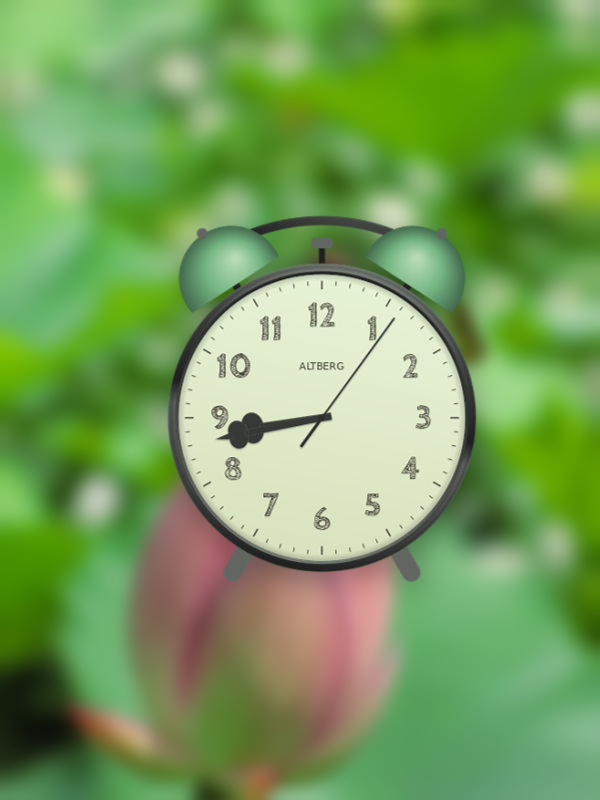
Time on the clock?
8:43:06
